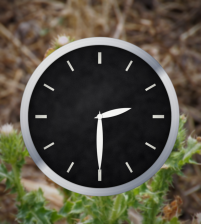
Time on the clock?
2:30
